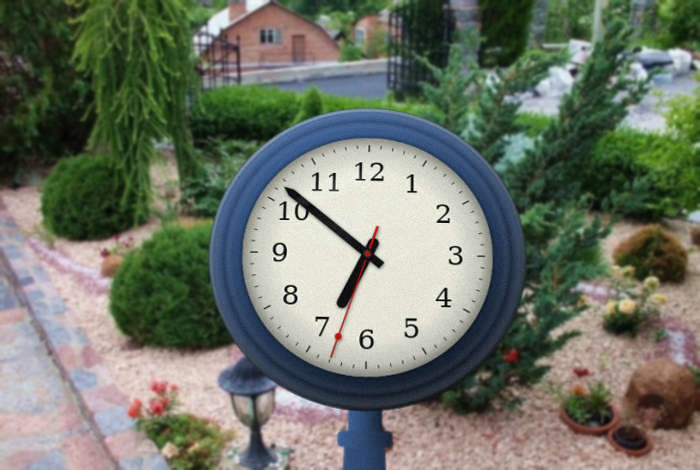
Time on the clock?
6:51:33
